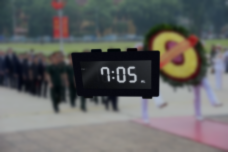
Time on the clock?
7:05
